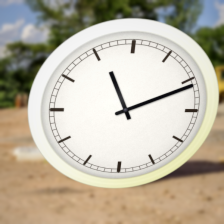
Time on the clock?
11:11
